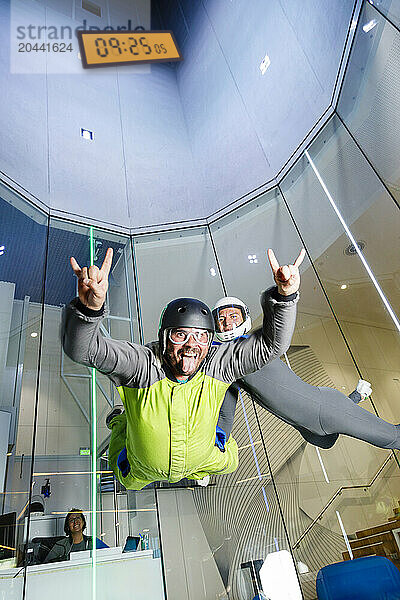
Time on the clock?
9:25:05
